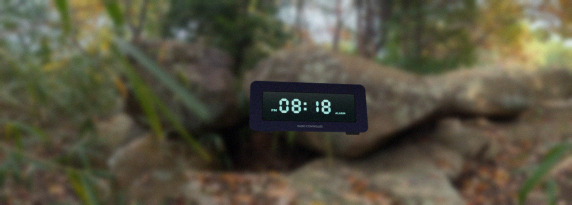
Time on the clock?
8:18
